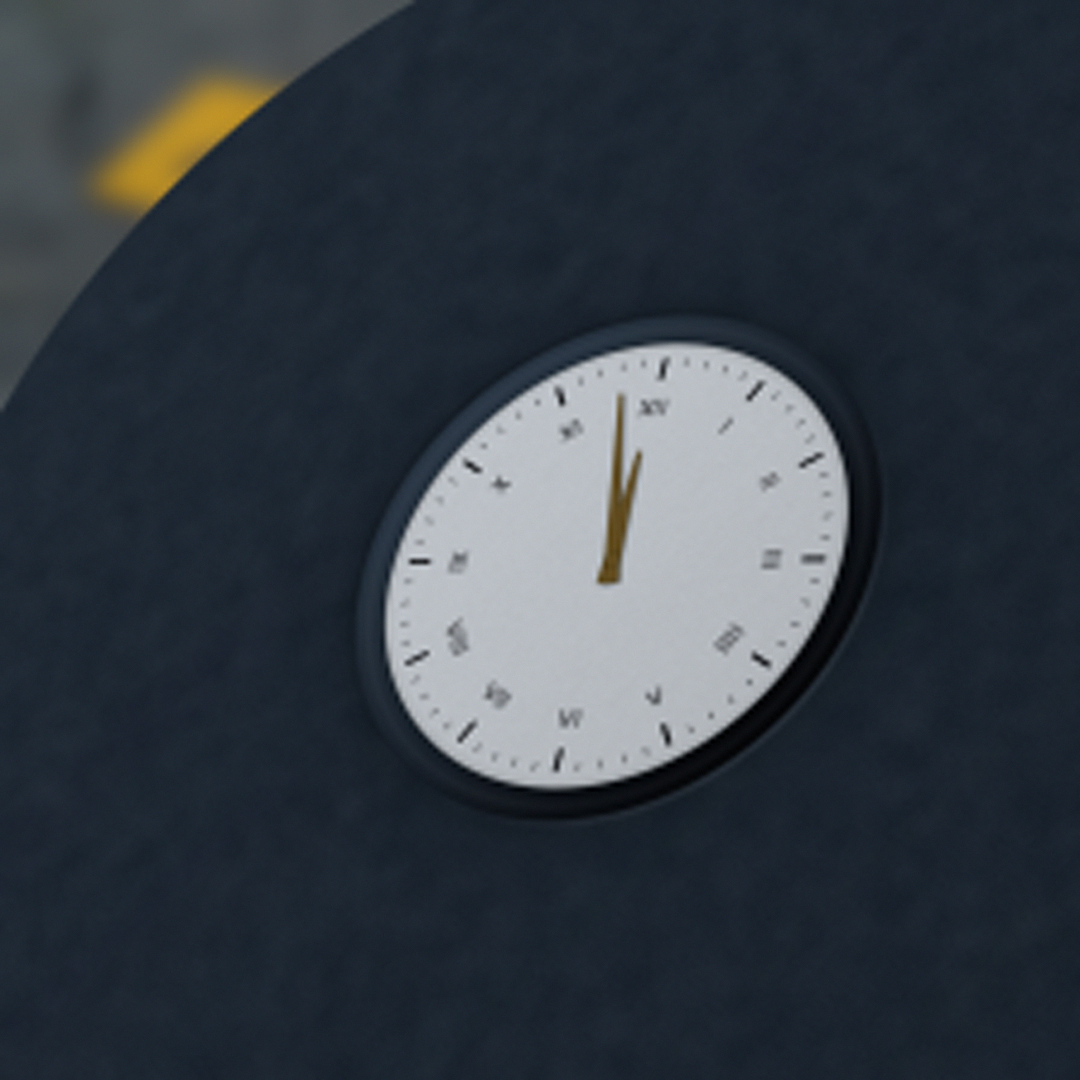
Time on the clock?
11:58
